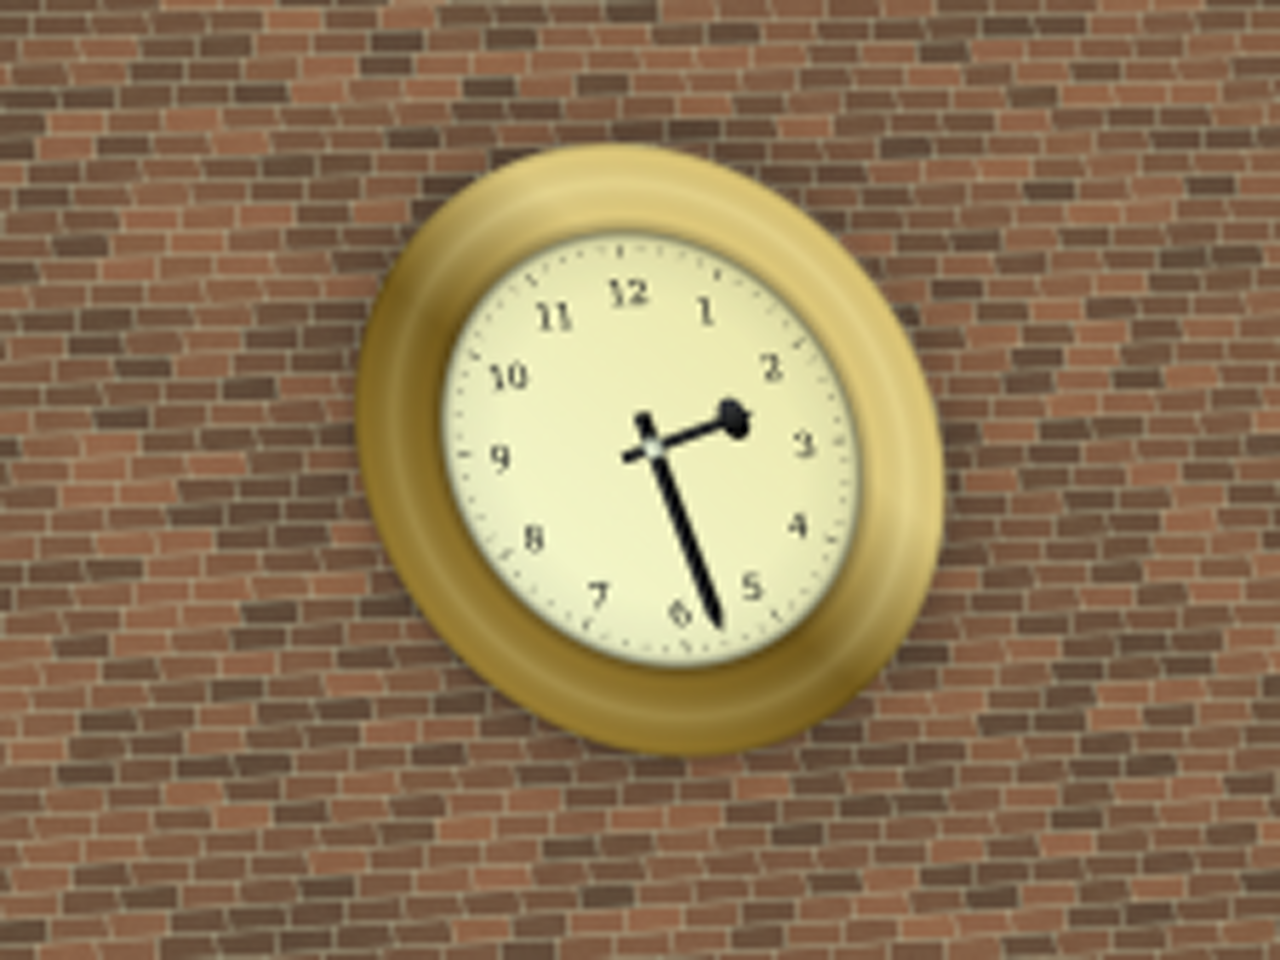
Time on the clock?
2:28
